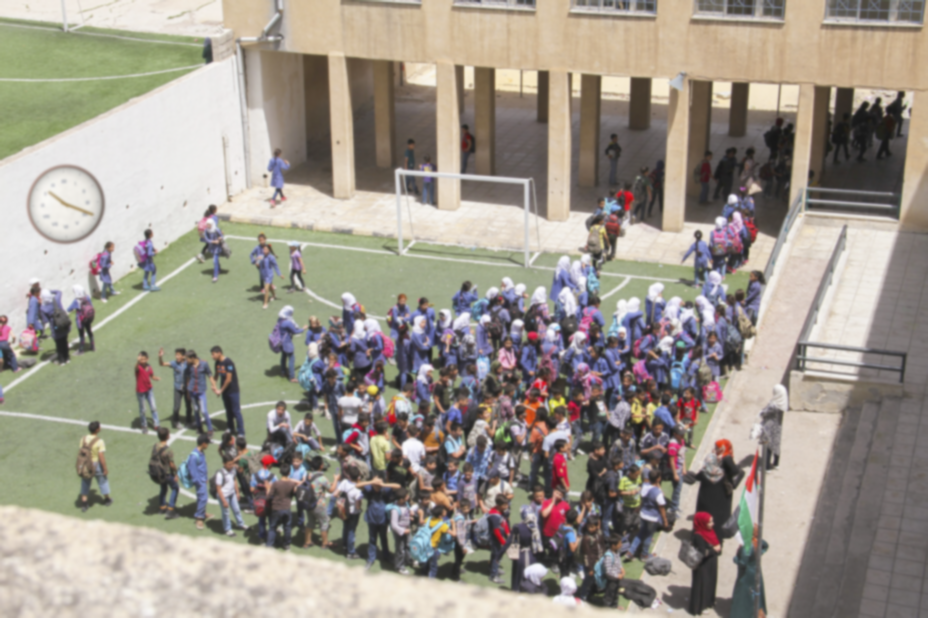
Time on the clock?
10:19
